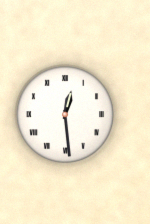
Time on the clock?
12:29
